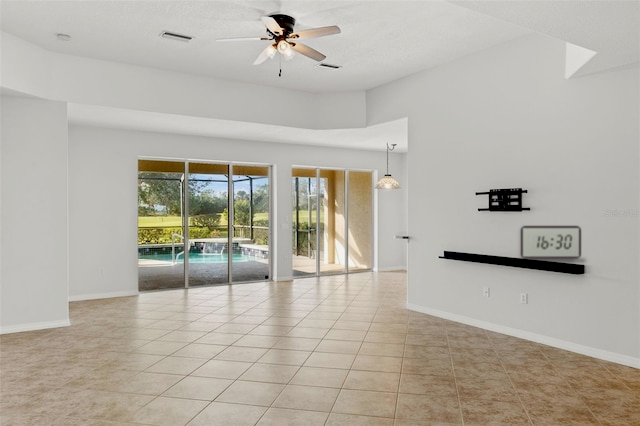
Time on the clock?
16:30
